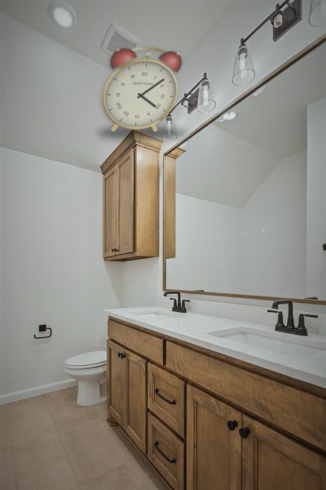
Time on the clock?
4:08
